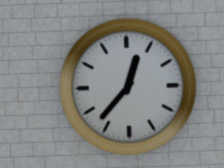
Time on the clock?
12:37
